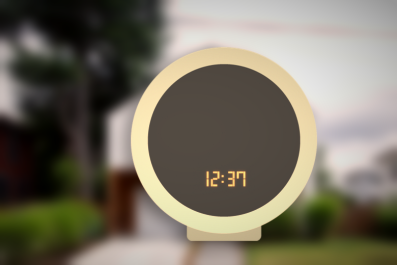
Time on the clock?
12:37
